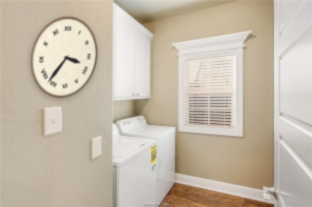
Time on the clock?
3:37
